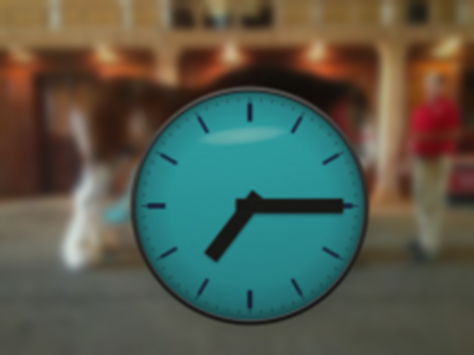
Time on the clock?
7:15
